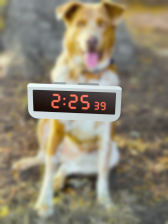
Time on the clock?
2:25:39
